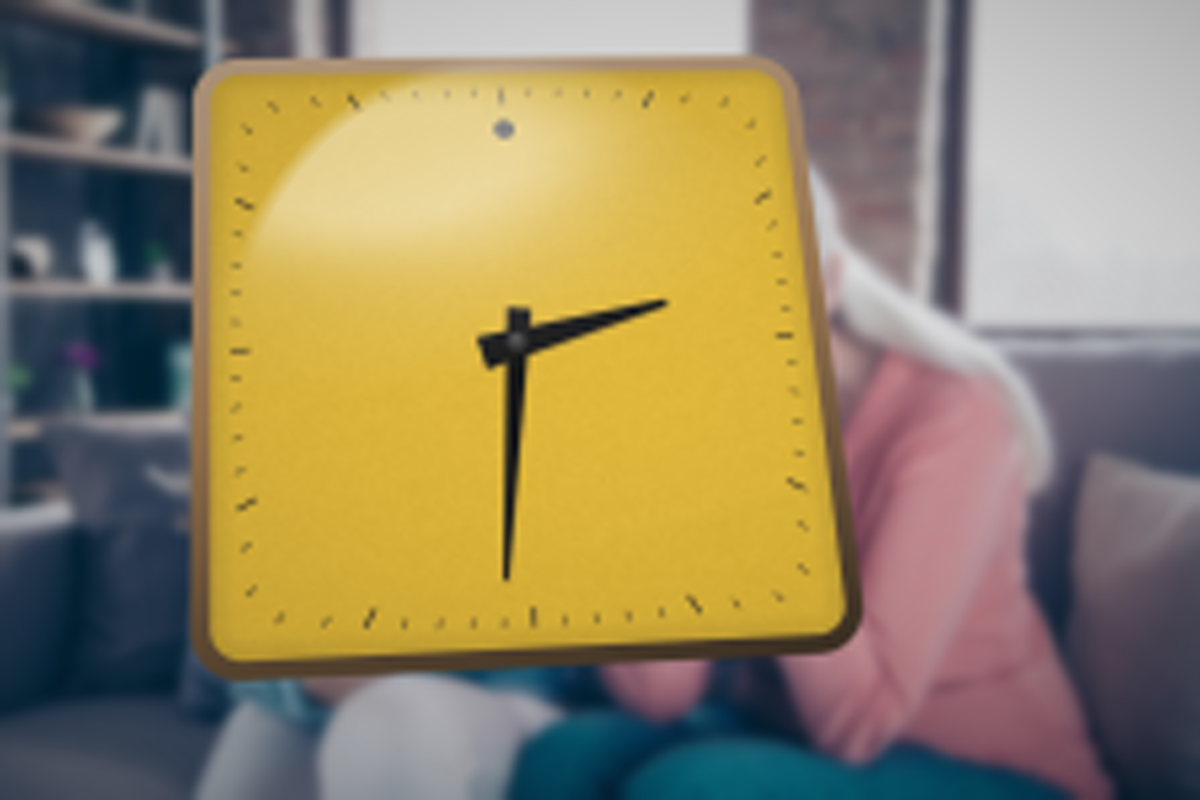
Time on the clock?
2:31
